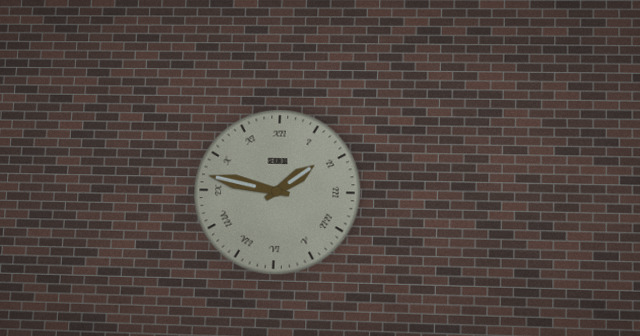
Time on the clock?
1:47
